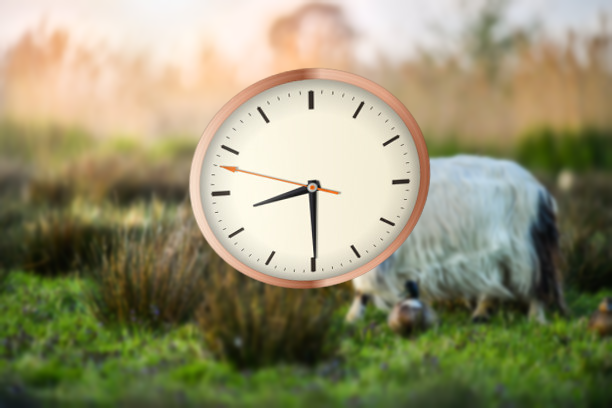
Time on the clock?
8:29:48
